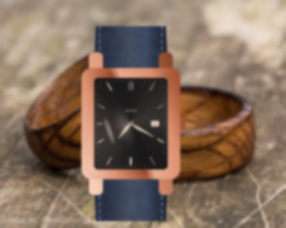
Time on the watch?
7:20
